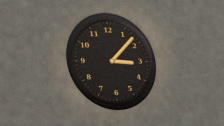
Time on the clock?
3:08
